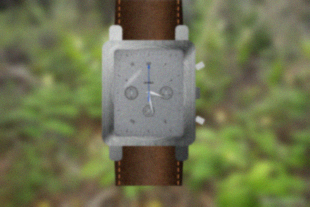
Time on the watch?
3:28
